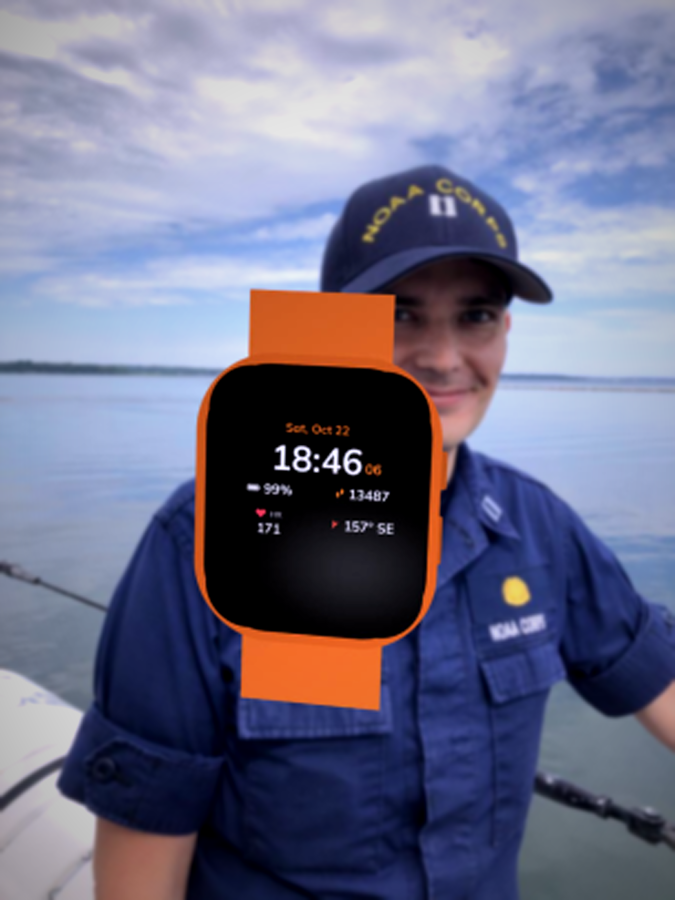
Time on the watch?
18:46
